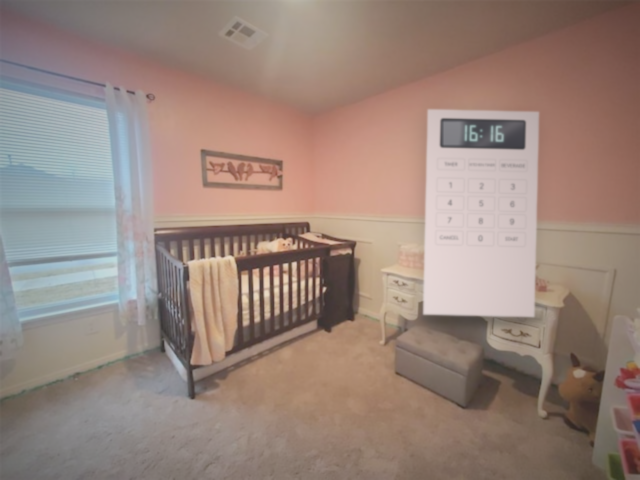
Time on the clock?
16:16
